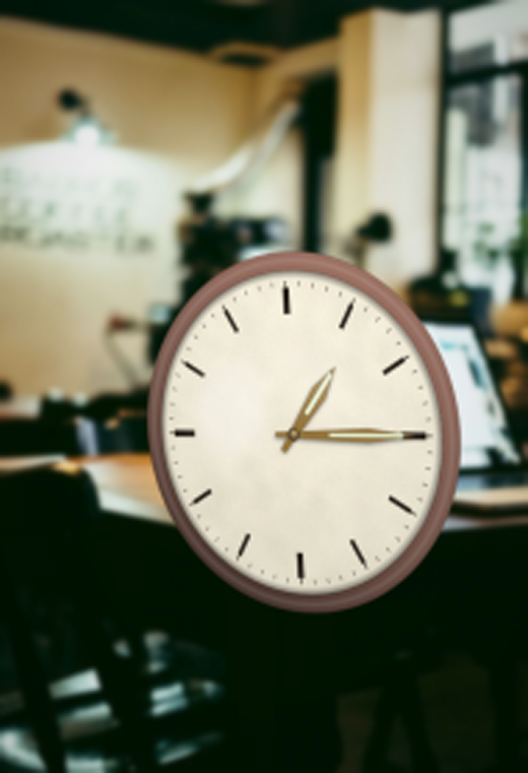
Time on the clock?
1:15
